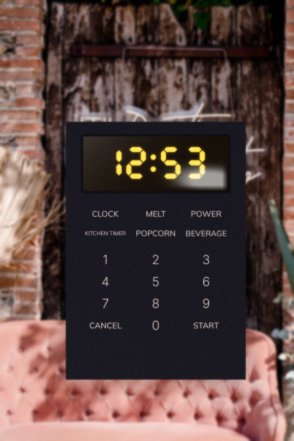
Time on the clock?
12:53
